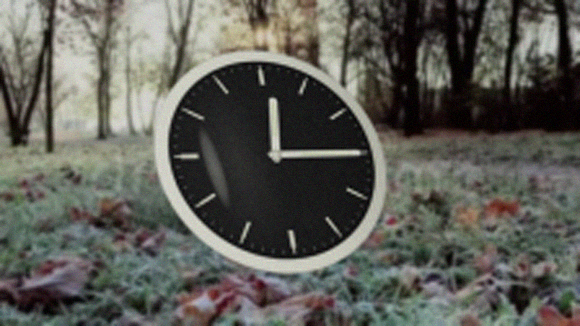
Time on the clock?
12:15
